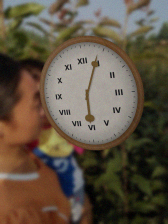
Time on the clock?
6:04
